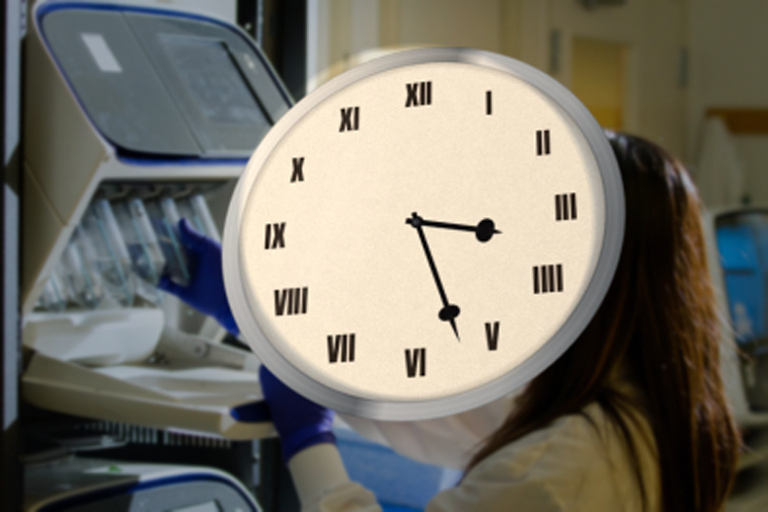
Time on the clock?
3:27
